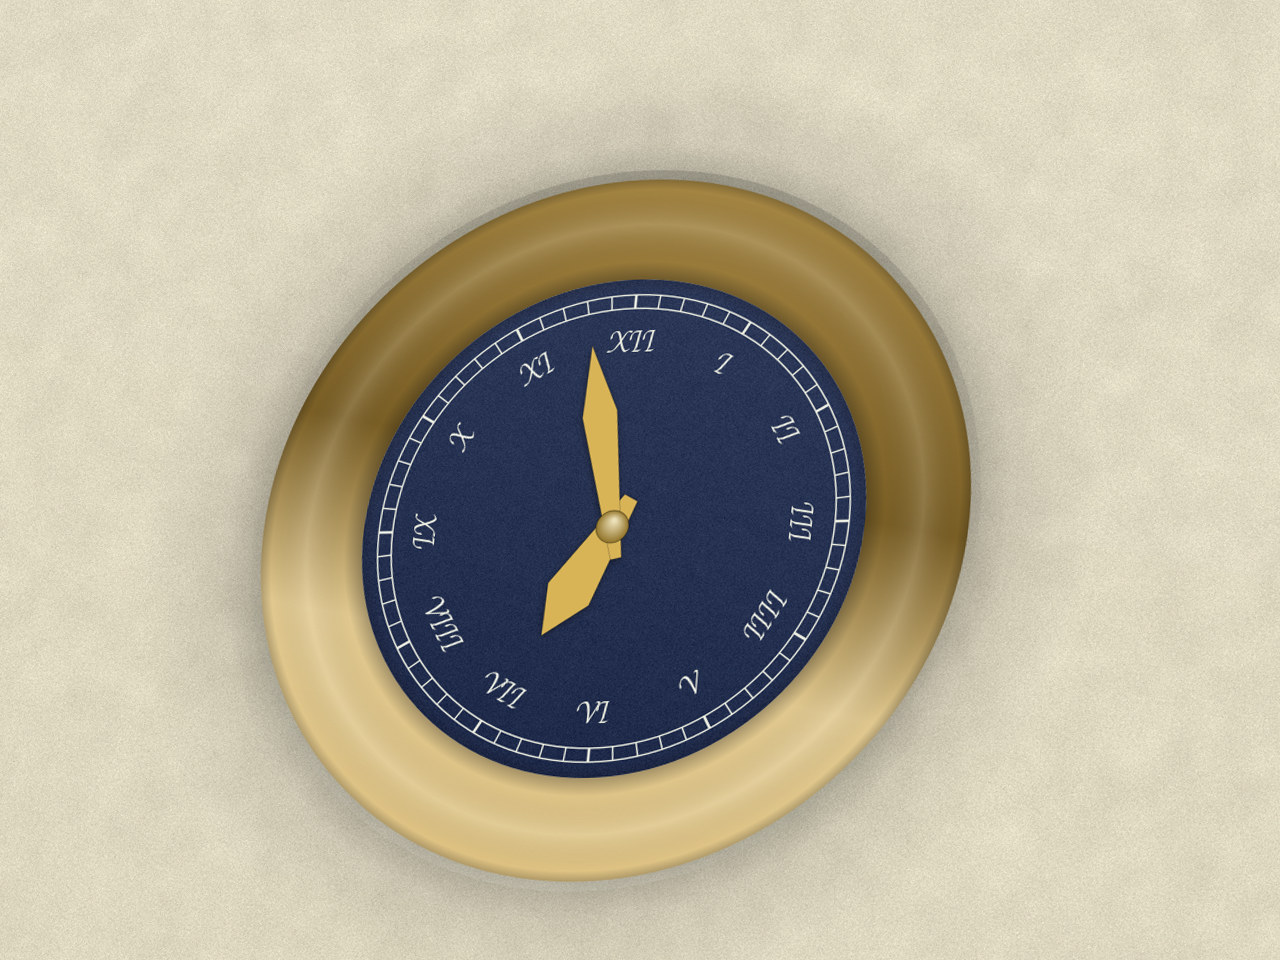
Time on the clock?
6:58
